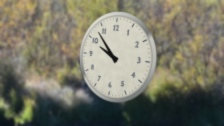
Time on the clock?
9:53
